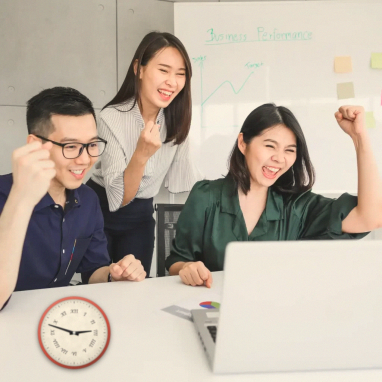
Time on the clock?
2:48
